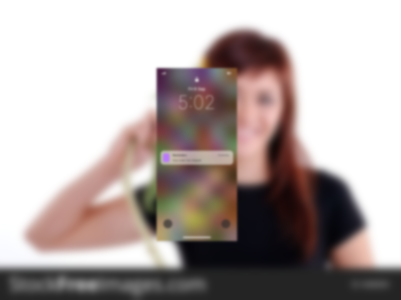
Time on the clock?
5:02
